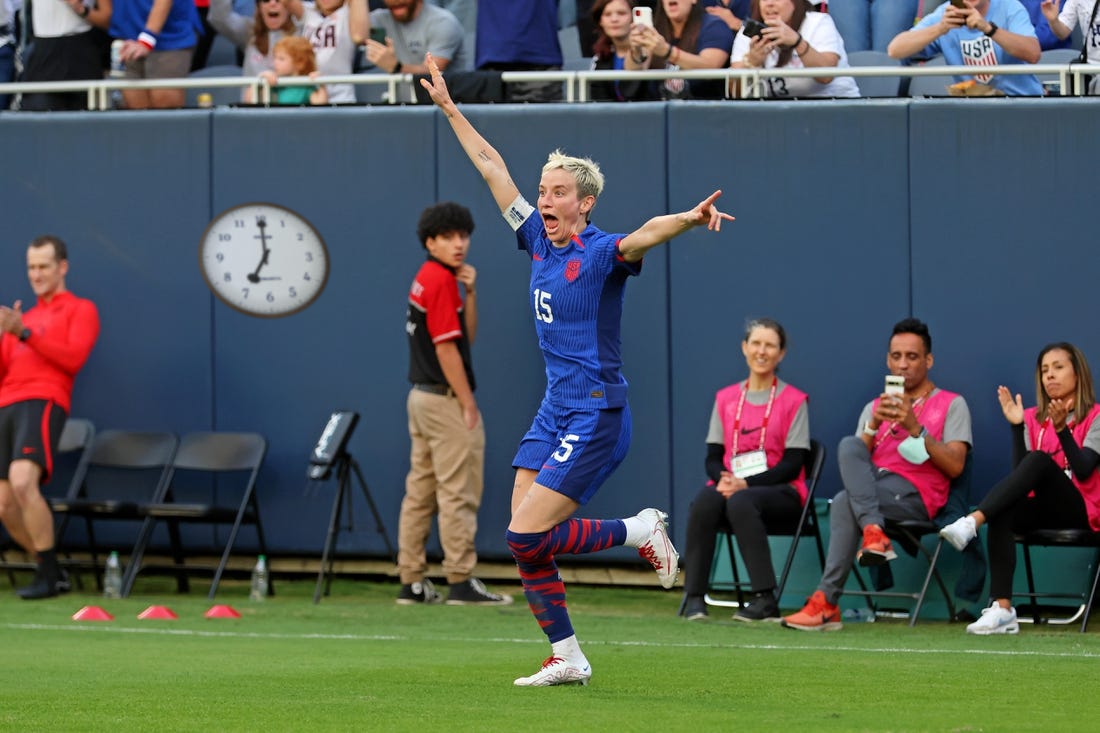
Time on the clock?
7:00
